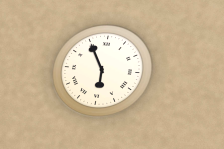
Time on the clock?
5:55
